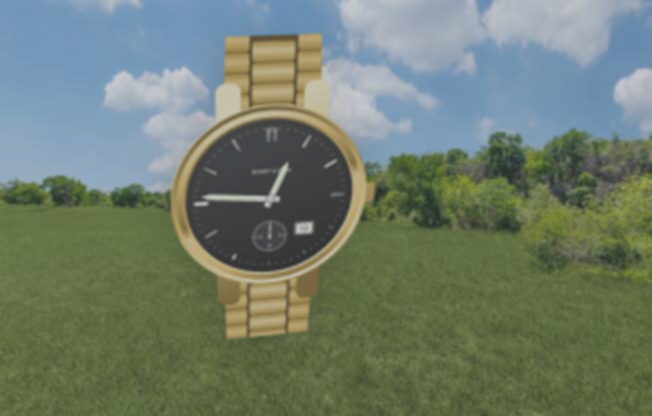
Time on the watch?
12:46
